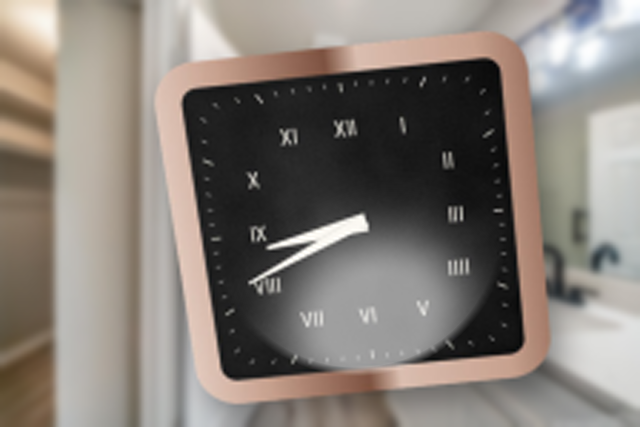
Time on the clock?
8:41
